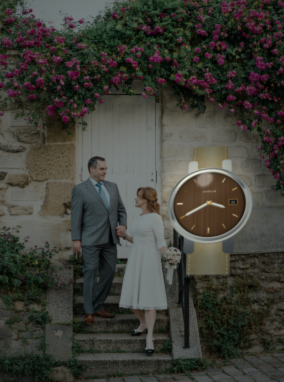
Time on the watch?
3:40
